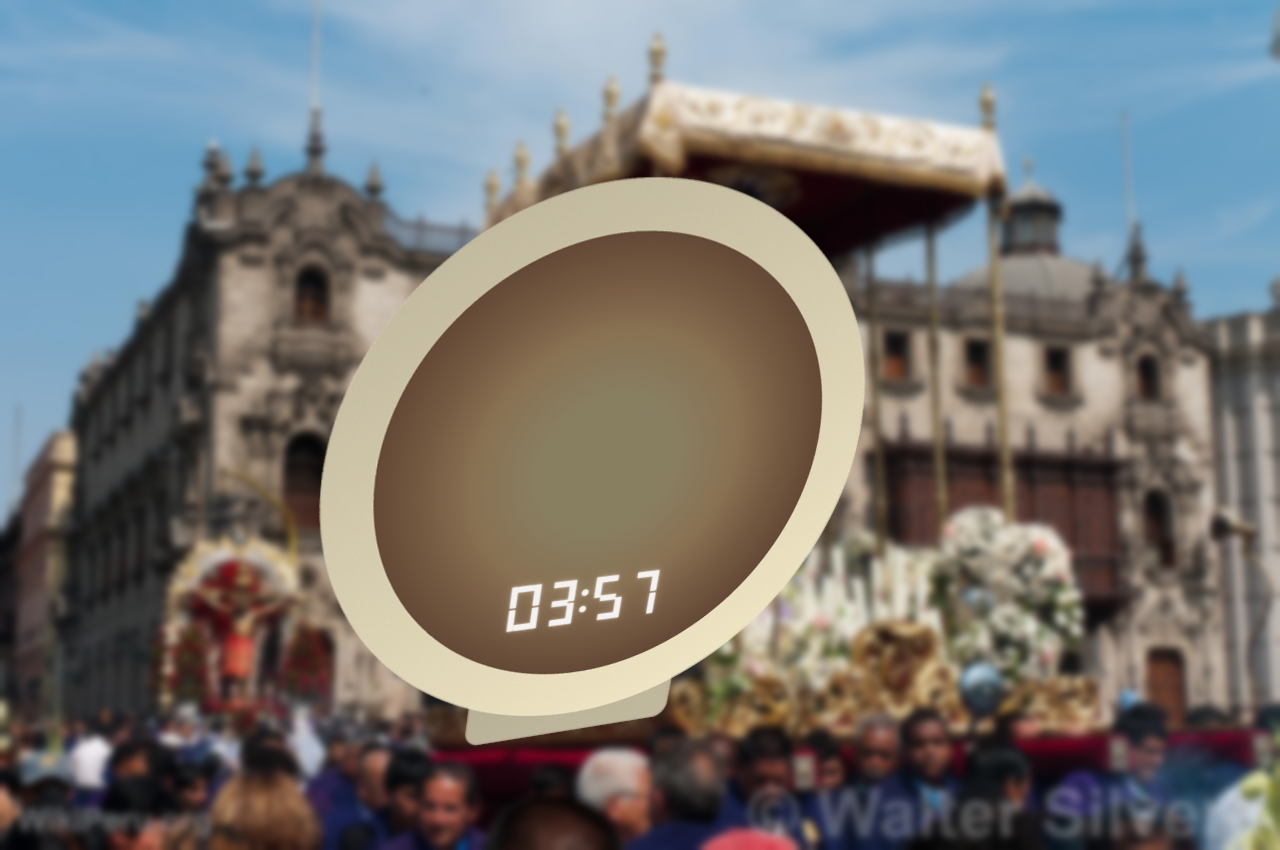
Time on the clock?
3:57
